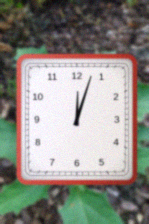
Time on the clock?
12:03
